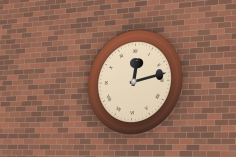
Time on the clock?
12:13
